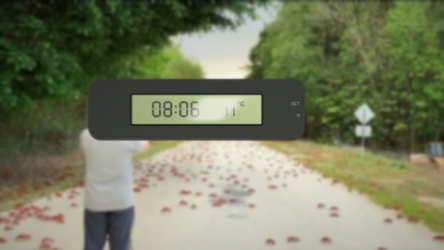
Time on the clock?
8:06
